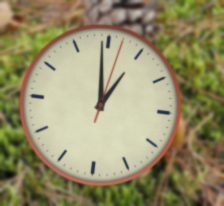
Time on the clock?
12:59:02
